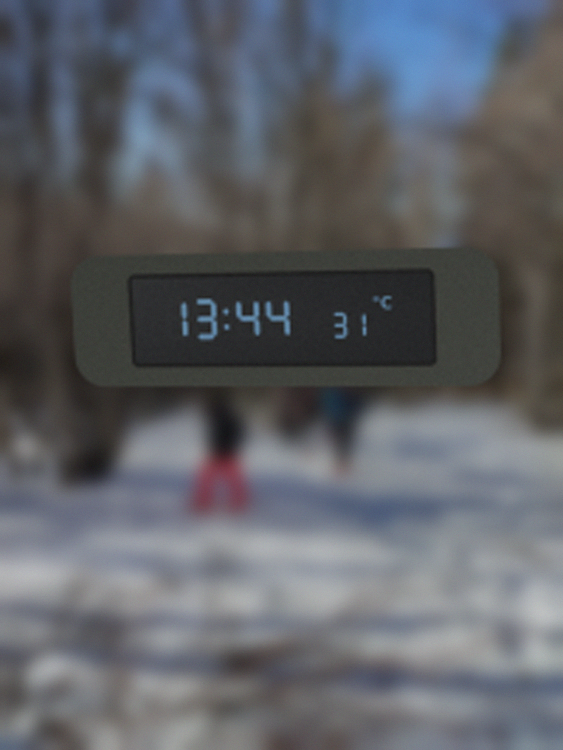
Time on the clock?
13:44
